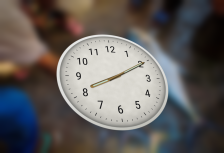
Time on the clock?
8:10
